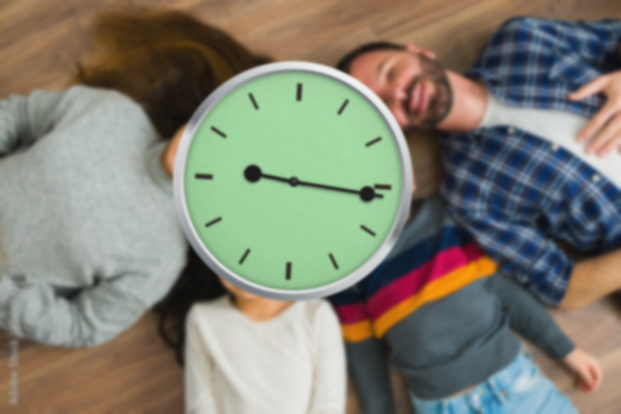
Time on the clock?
9:16
